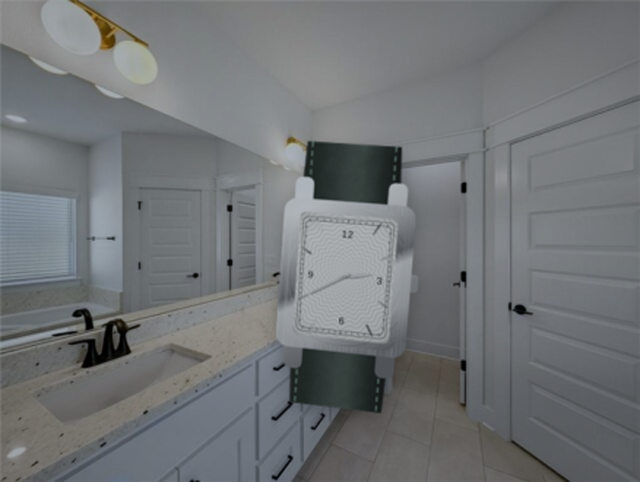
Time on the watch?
2:40
